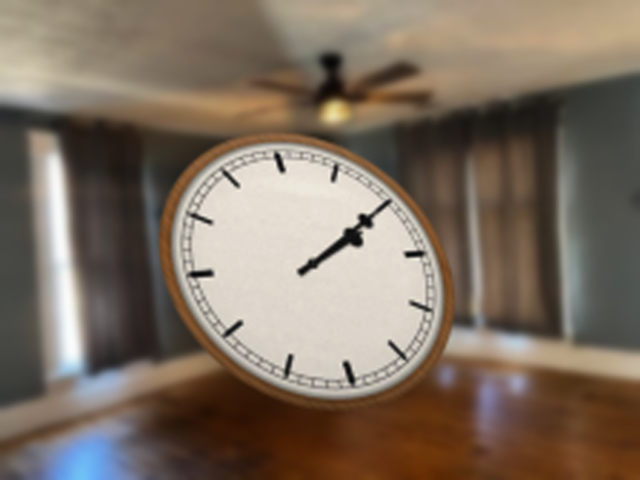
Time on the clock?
2:10
